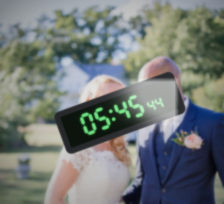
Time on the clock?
5:45:44
